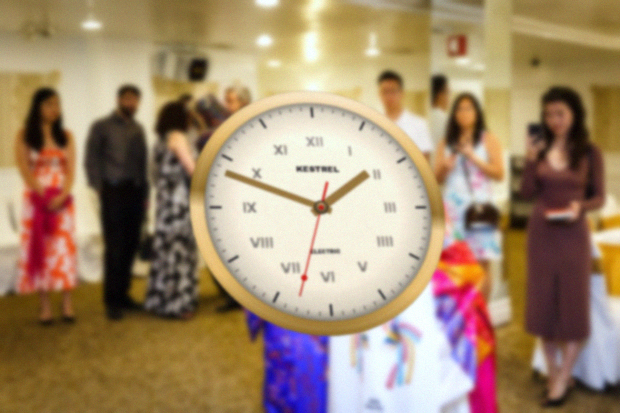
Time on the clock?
1:48:33
